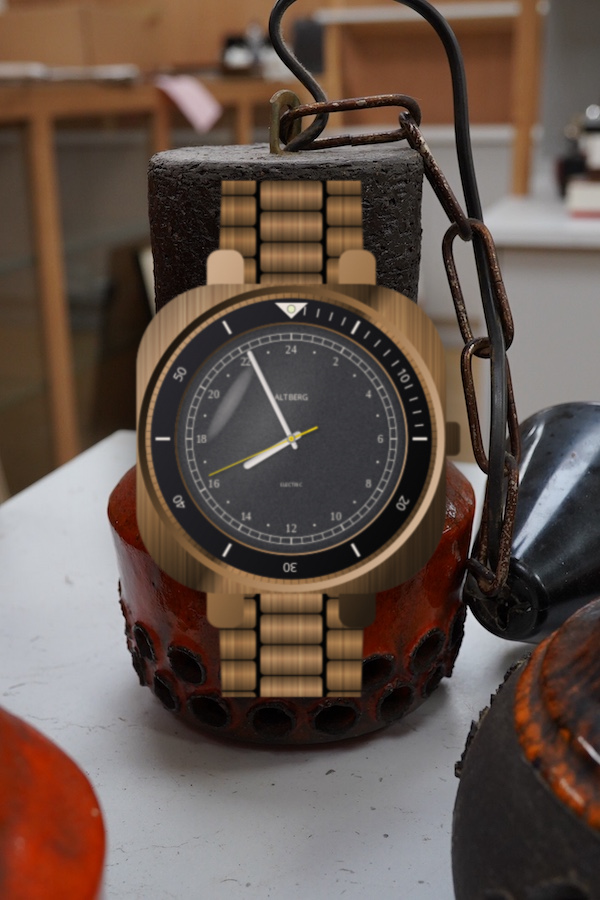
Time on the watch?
15:55:41
